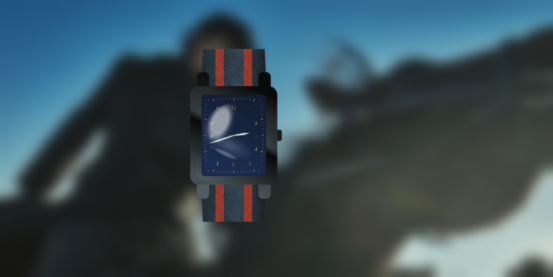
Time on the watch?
2:42
